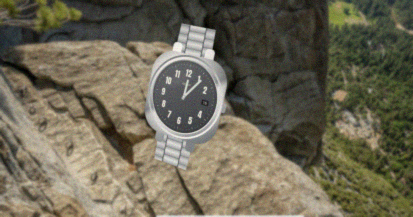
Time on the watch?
12:06
